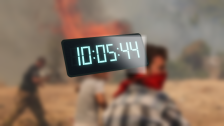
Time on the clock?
10:05:44
